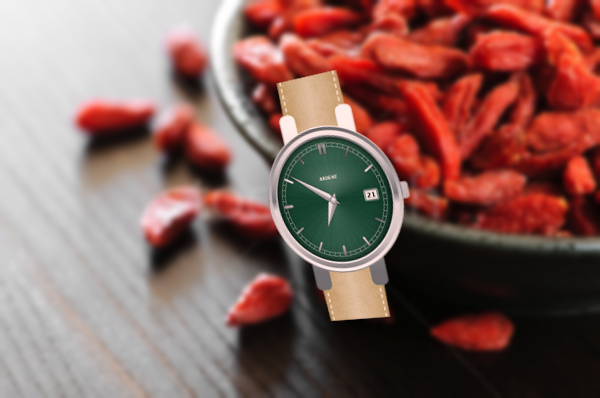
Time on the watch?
6:51
